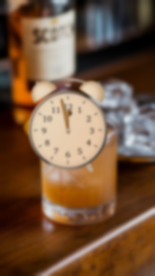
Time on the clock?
11:58
